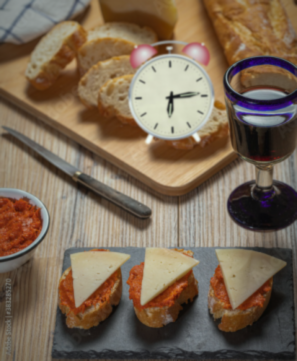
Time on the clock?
6:14
